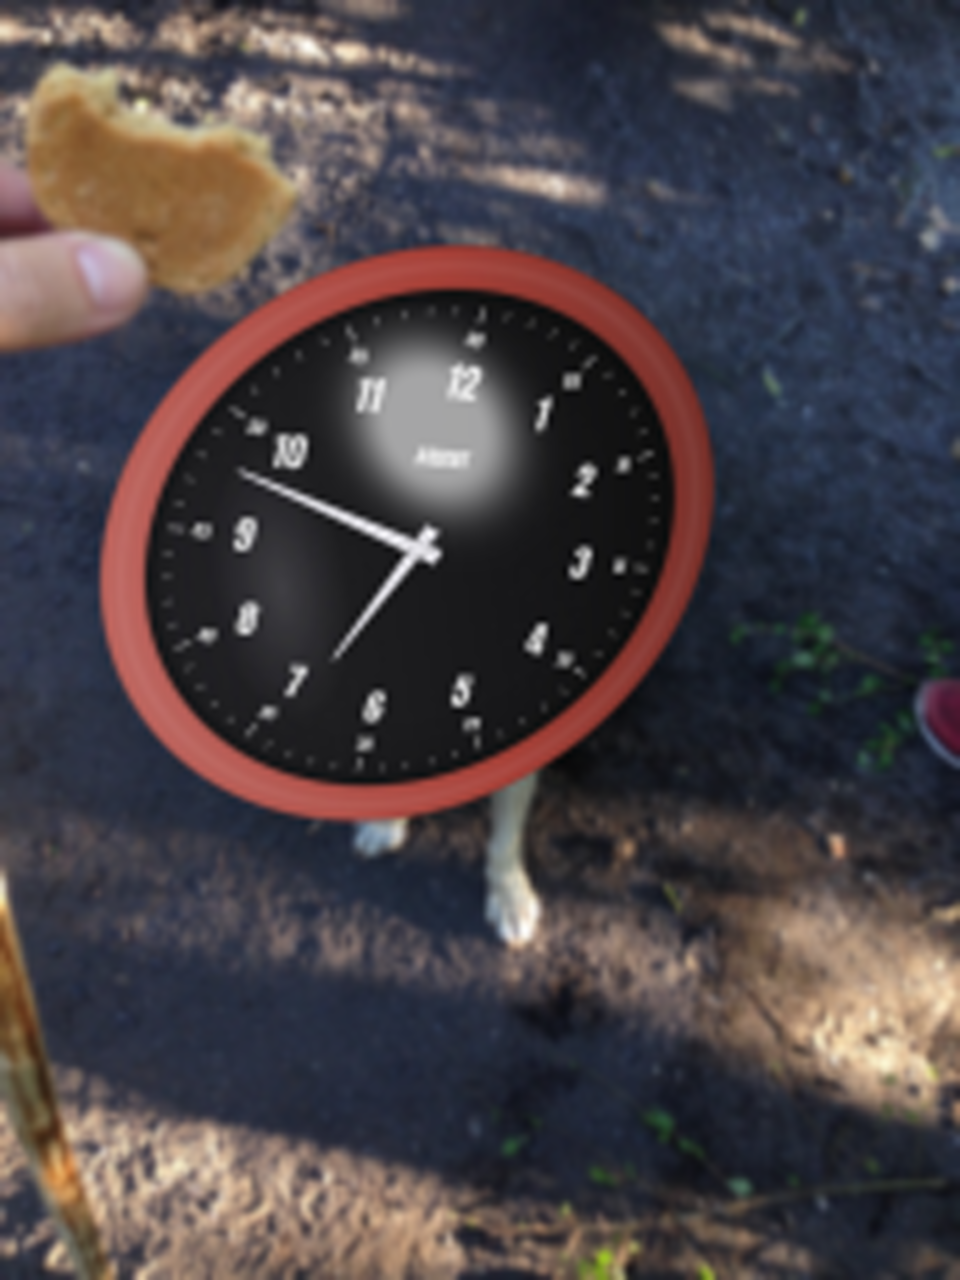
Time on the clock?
6:48
